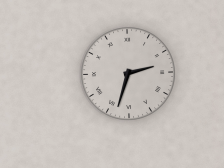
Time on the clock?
2:33
